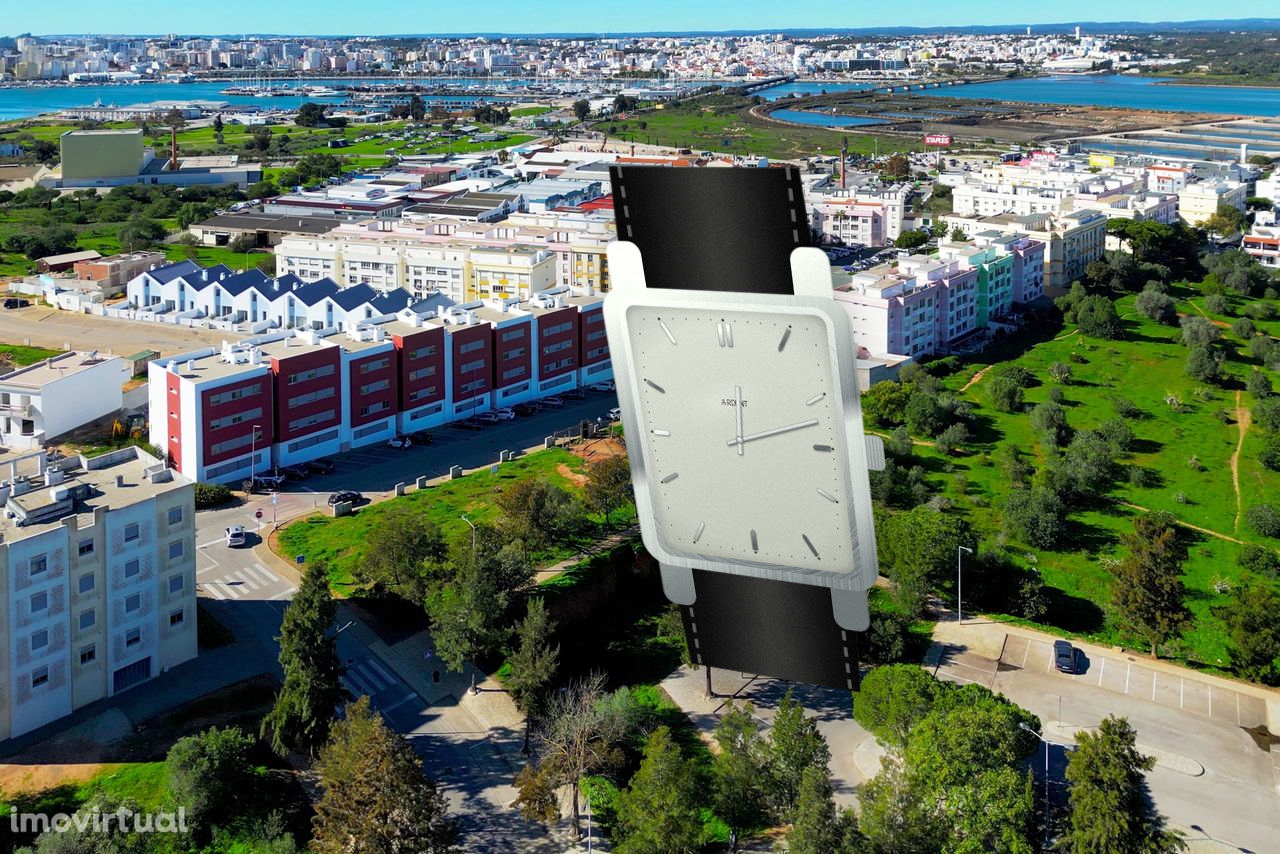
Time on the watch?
12:12
